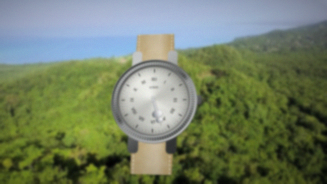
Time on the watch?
5:27
